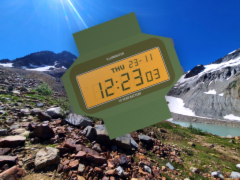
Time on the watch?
12:23:03
